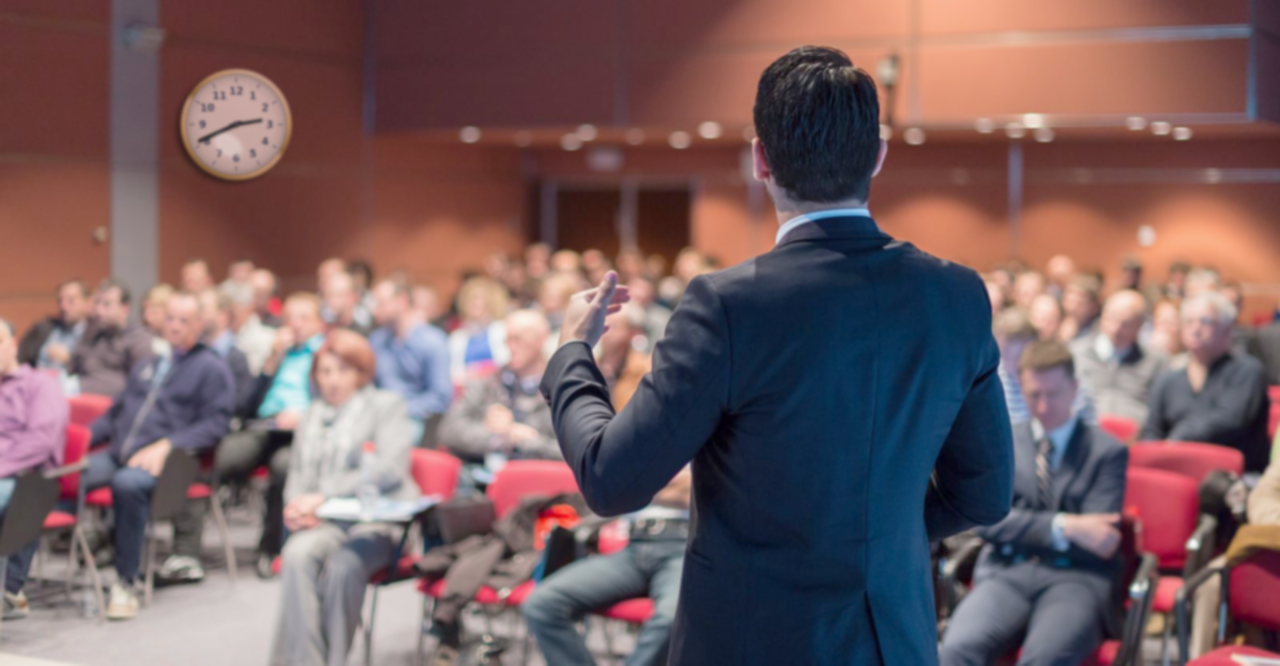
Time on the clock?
2:41
